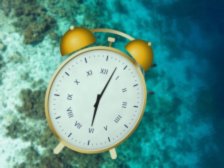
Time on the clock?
6:03
